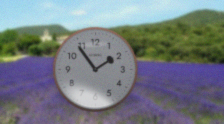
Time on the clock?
1:54
